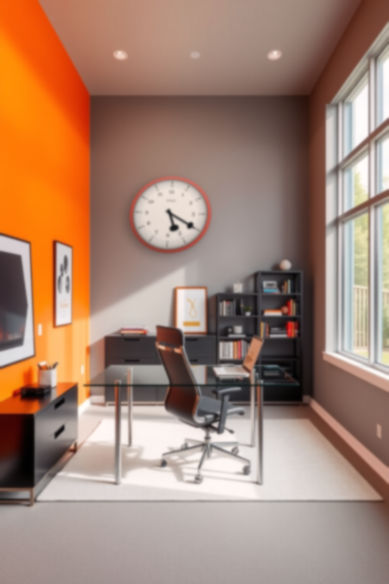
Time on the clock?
5:20
